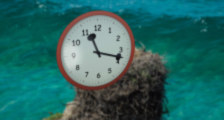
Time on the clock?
11:18
